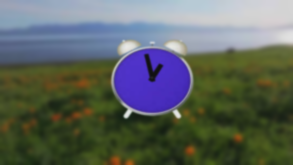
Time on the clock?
12:58
